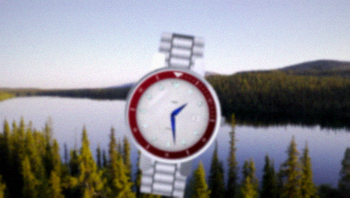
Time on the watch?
1:28
